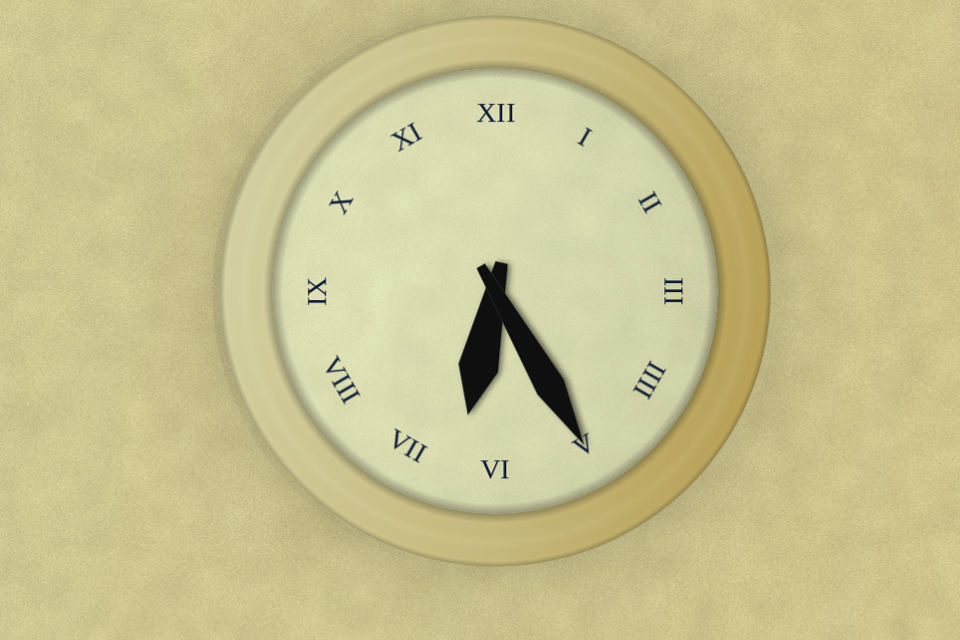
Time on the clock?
6:25
